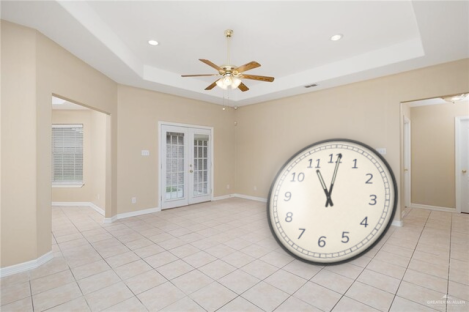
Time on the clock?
11:01
